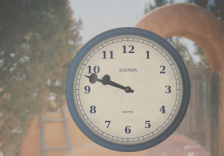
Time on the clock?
9:48
